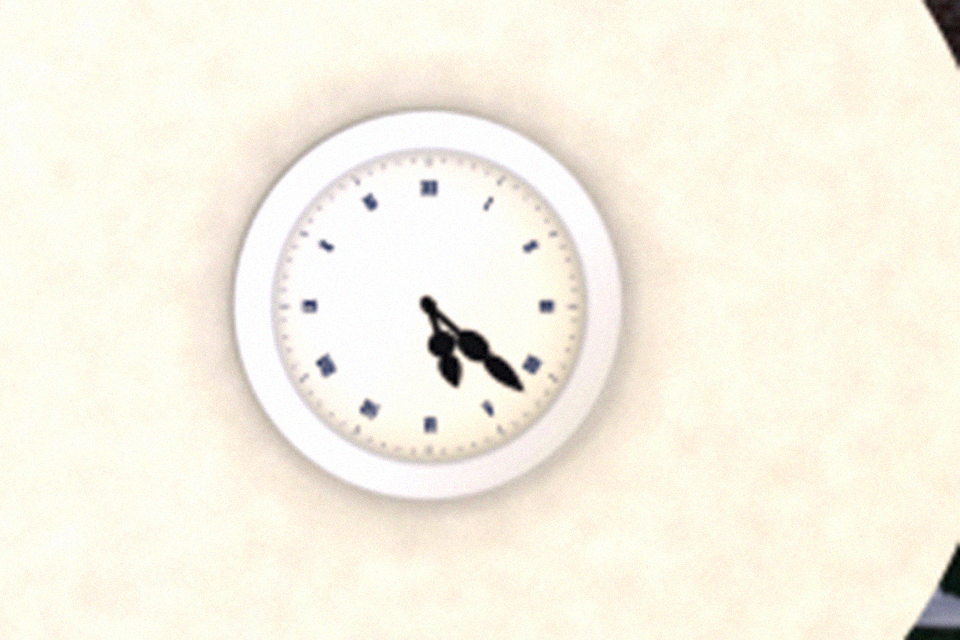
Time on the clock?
5:22
